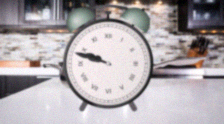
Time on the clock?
9:48
